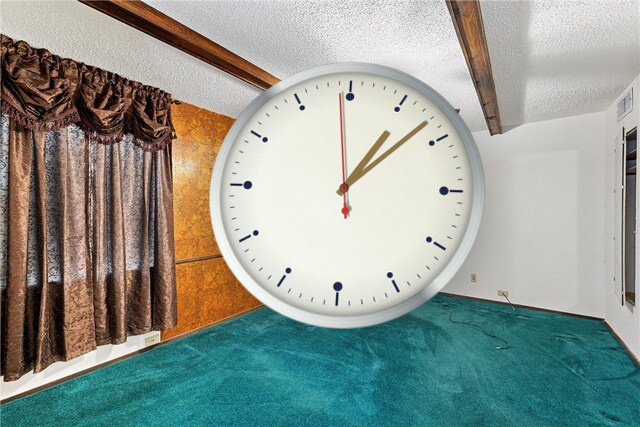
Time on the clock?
1:07:59
